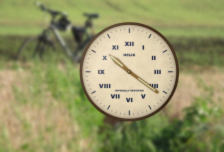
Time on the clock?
10:21
